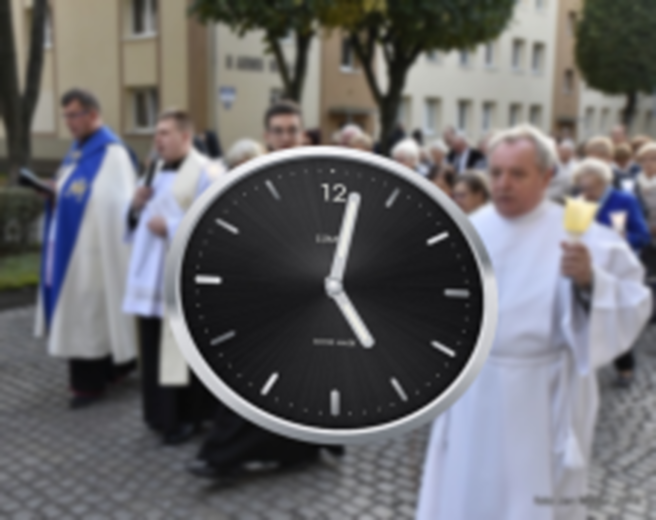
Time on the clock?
5:02
